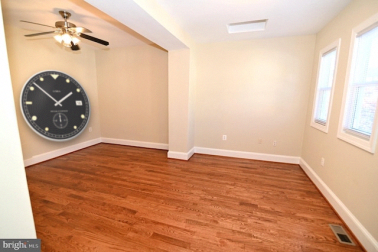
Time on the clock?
1:52
